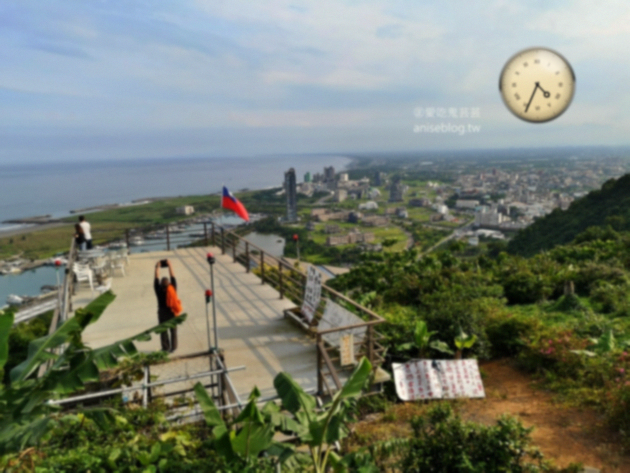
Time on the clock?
4:34
